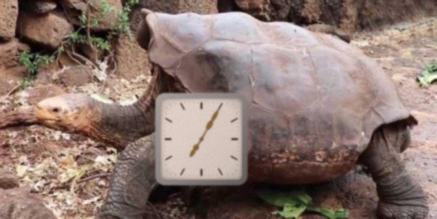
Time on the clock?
7:05
